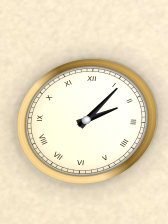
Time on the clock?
2:06
